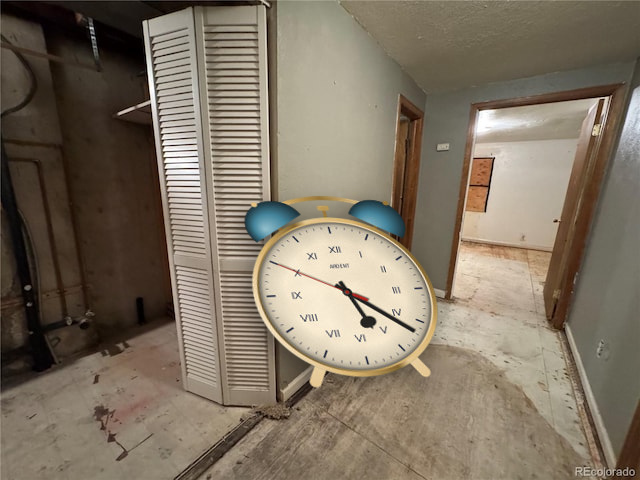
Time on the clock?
5:21:50
